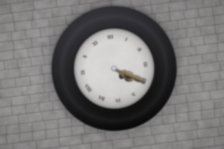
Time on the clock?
4:20
